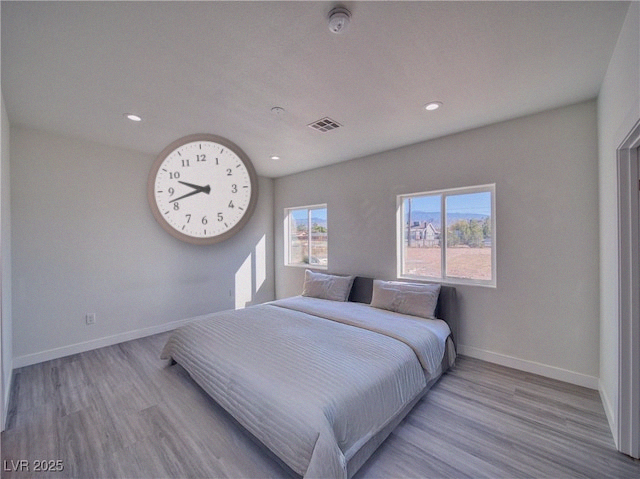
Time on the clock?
9:42
